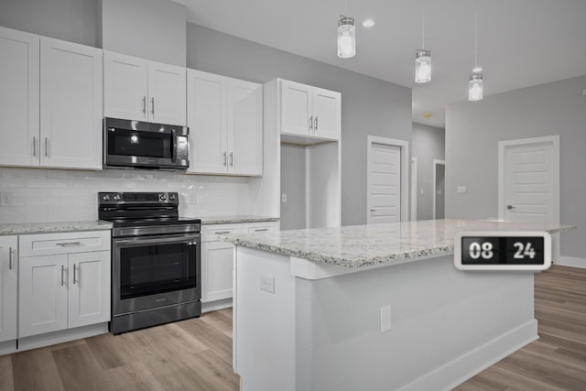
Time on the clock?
8:24
